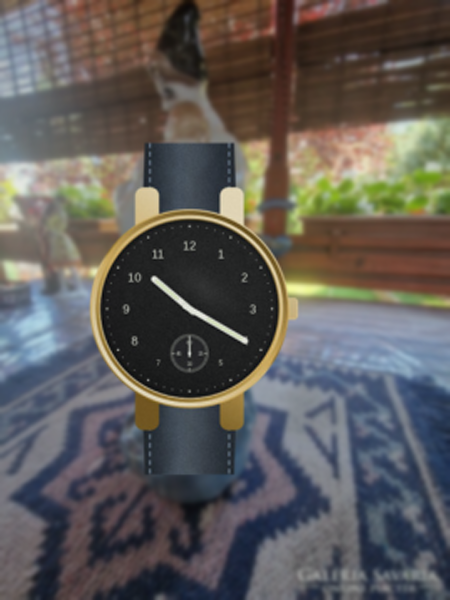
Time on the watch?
10:20
